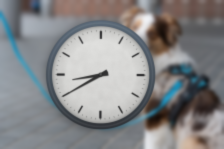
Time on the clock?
8:40
